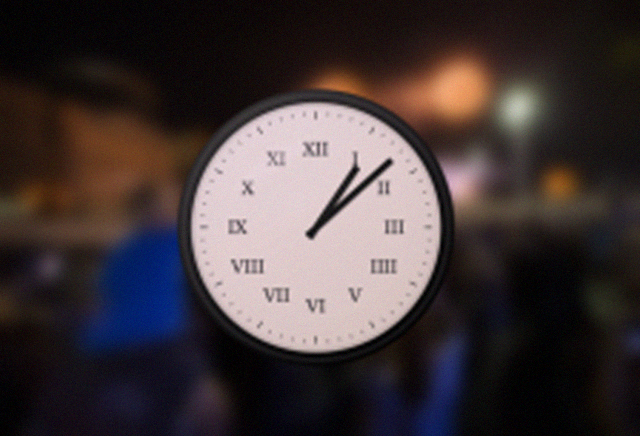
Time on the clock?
1:08
